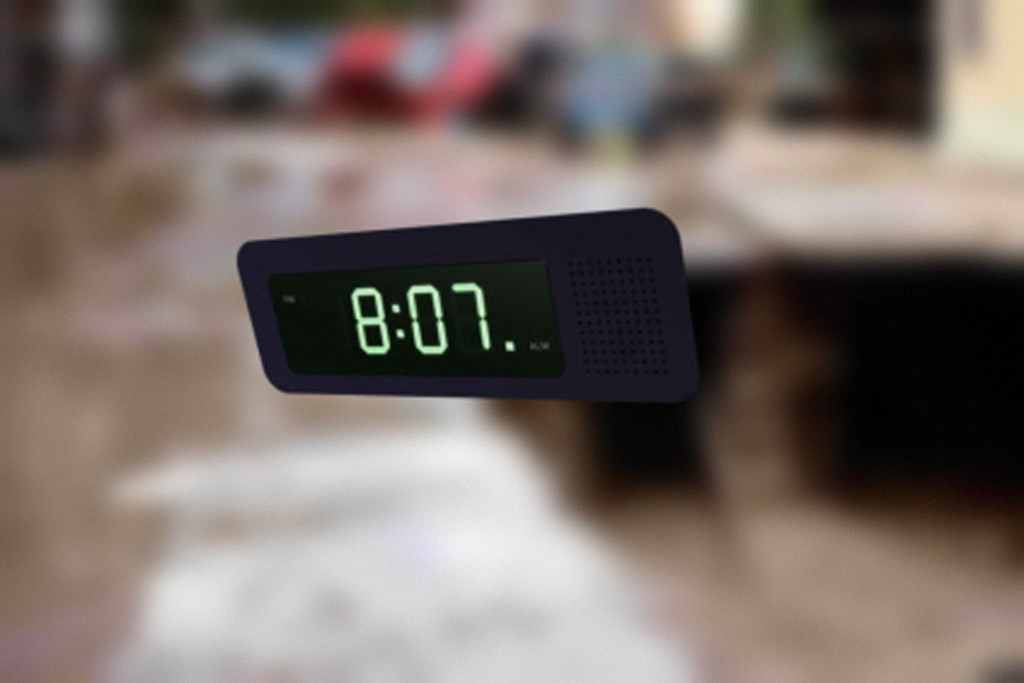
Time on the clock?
8:07
